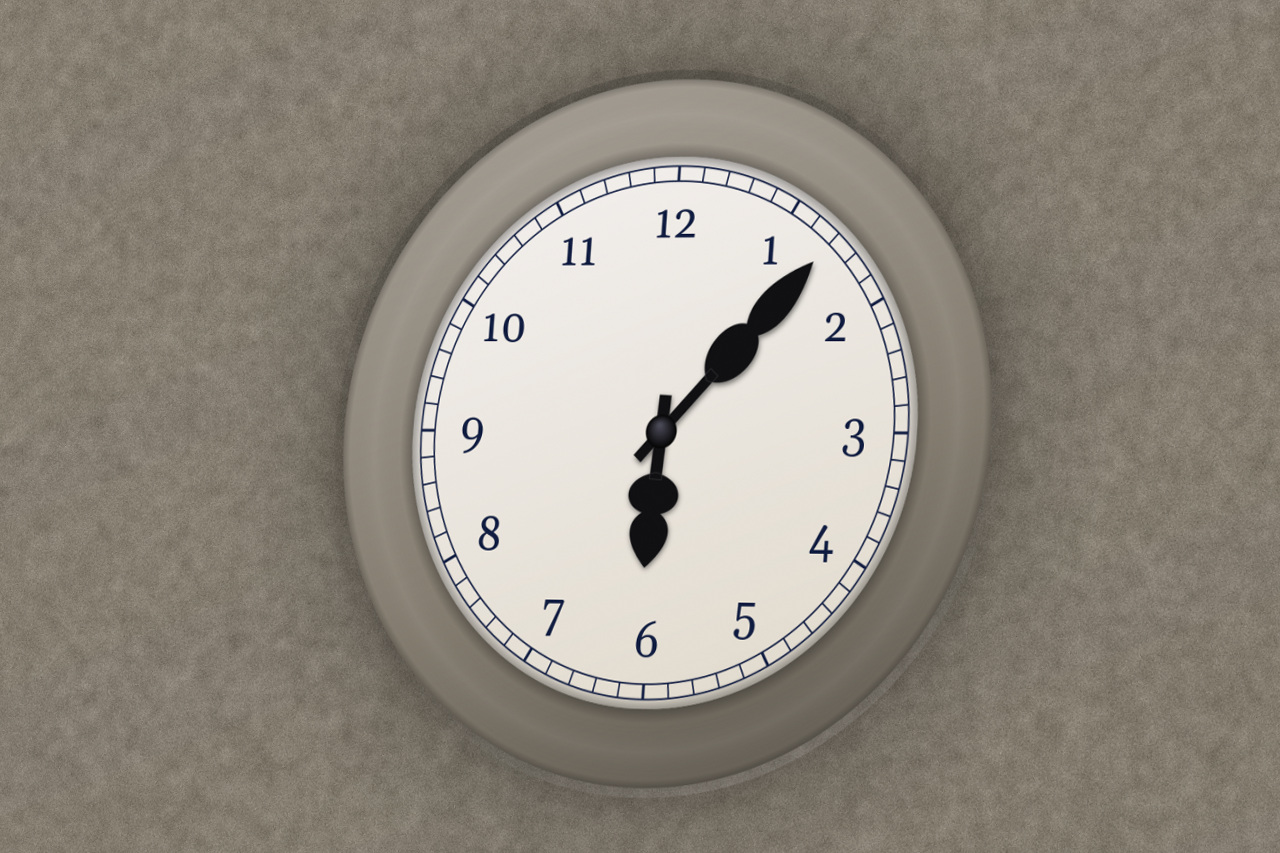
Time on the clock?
6:07
